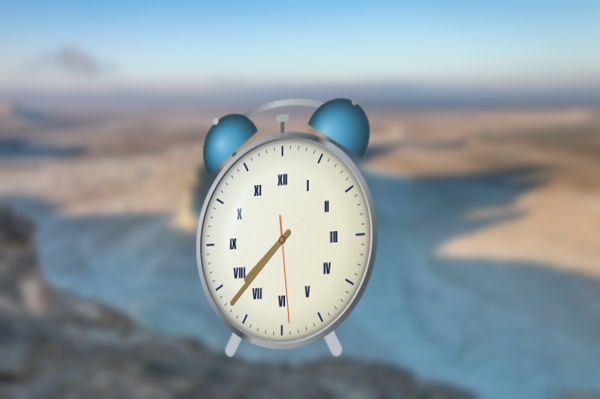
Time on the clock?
7:37:29
